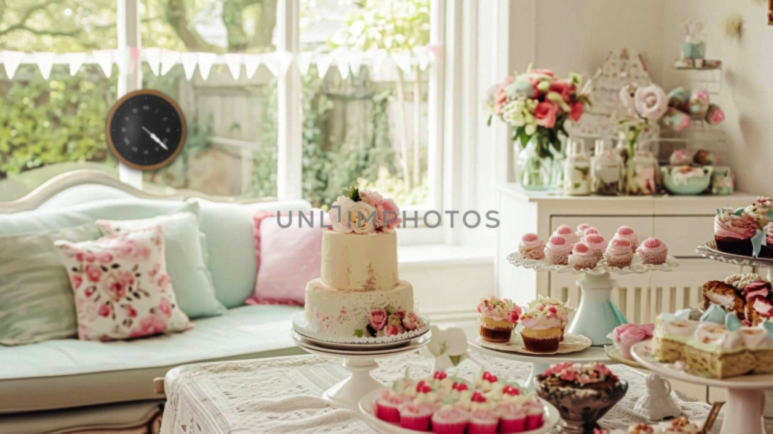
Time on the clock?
4:22
